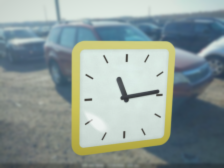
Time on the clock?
11:14
